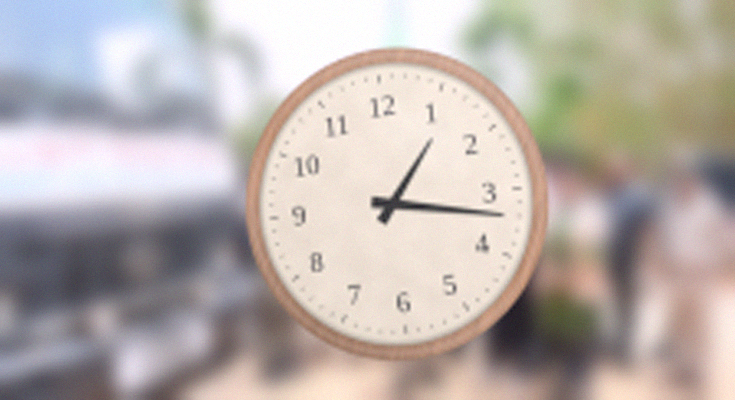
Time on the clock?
1:17
